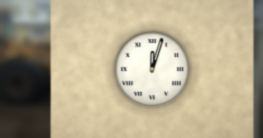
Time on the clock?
12:03
